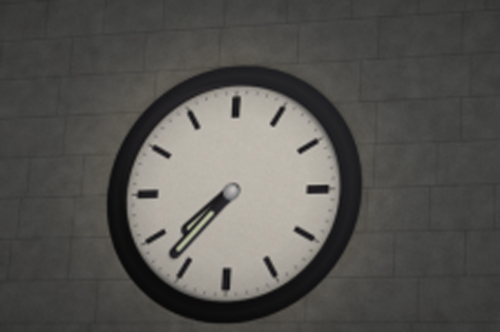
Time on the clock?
7:37
